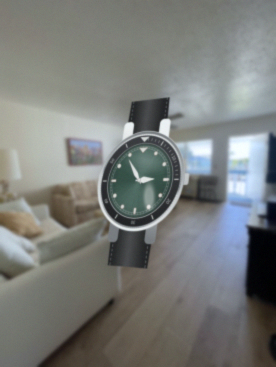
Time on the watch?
2:54
